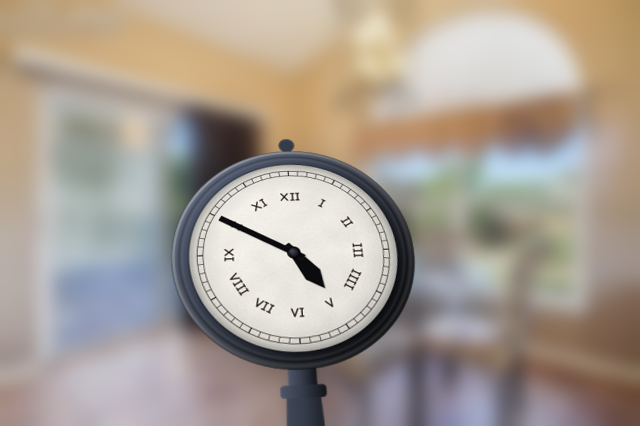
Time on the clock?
4:50
